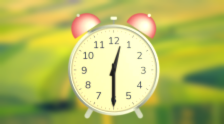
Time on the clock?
12:30
